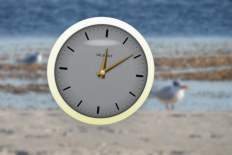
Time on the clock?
12:09
